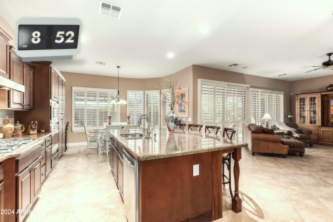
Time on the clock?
8:52
